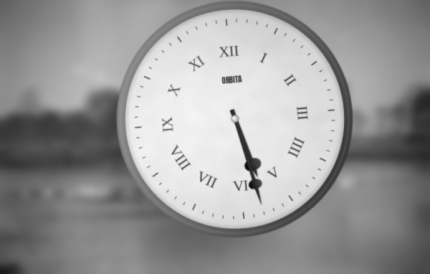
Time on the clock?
5:28
